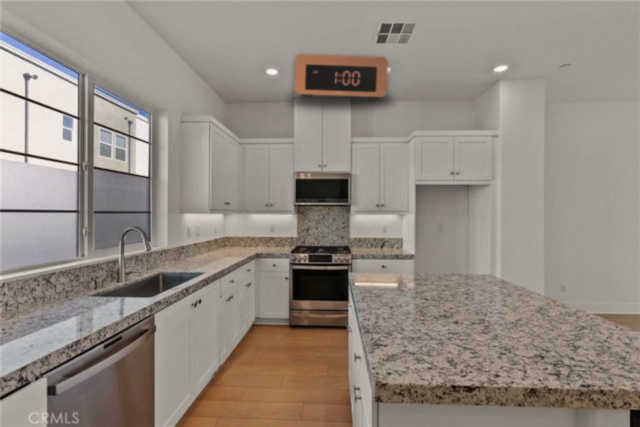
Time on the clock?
1:00
